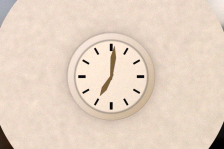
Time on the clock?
7:01
